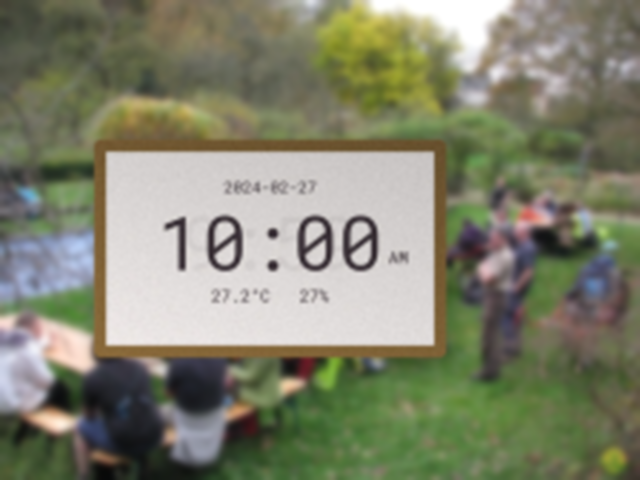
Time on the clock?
10:00
